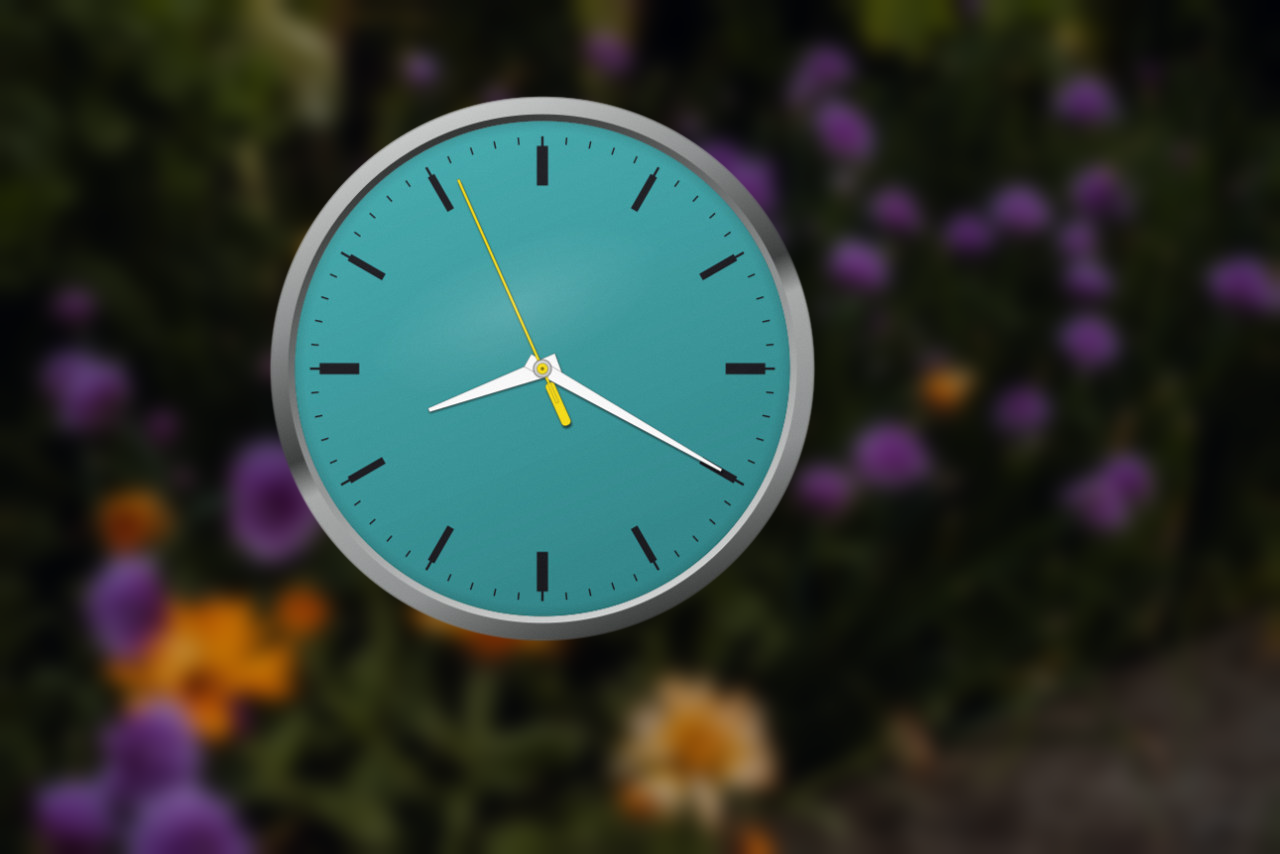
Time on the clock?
8:19:56
